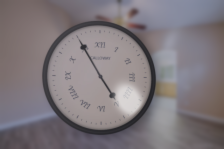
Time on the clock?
4:55
